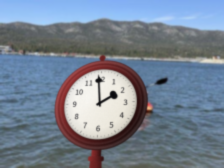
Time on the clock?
1:59
